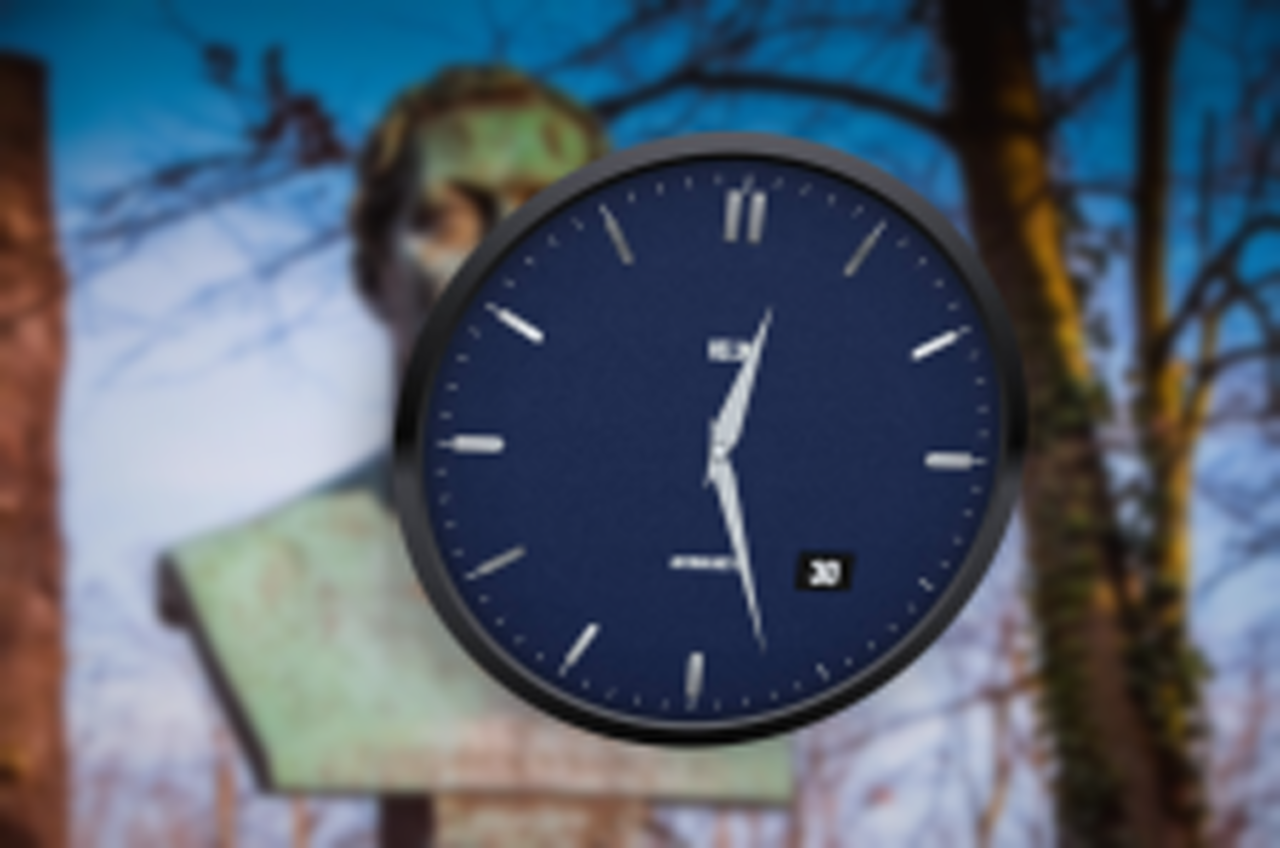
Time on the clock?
12:27
